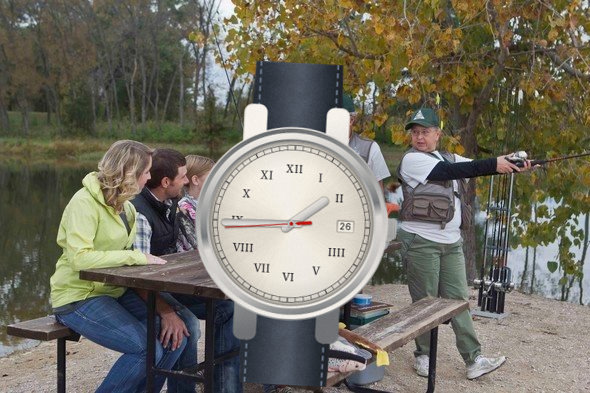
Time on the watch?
1:44:44
